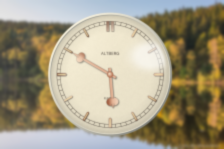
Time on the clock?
5:50
